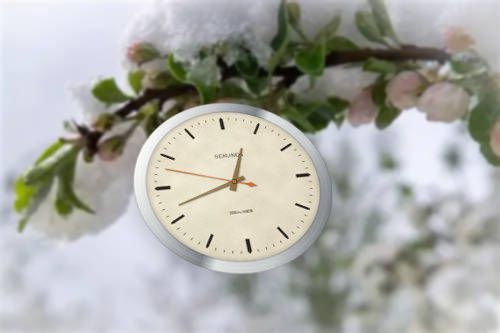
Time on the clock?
12:41:48
